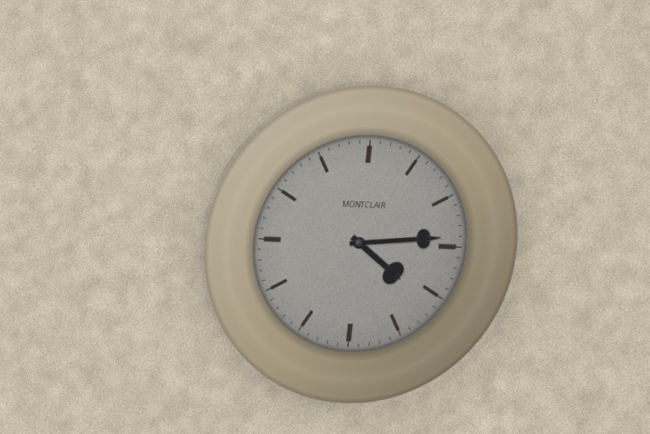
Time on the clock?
4:14
